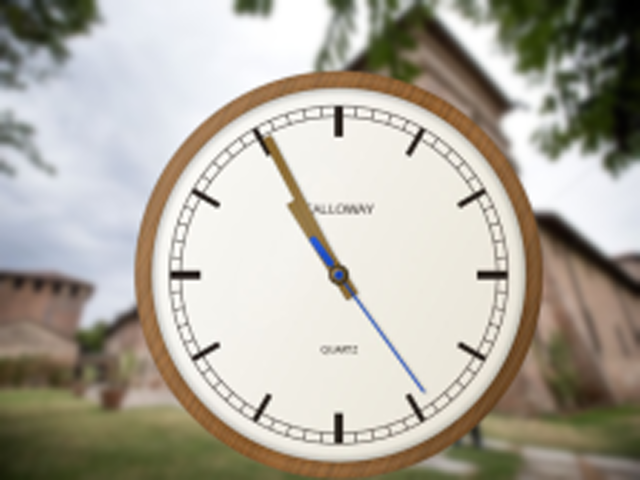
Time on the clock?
10:55:24
